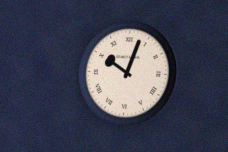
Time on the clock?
10:03
